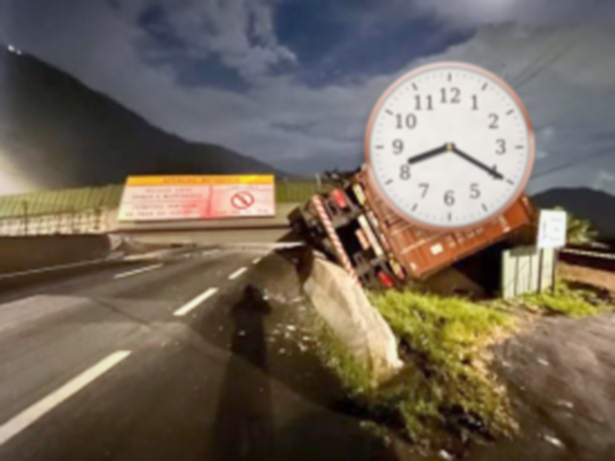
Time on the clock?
8:20
